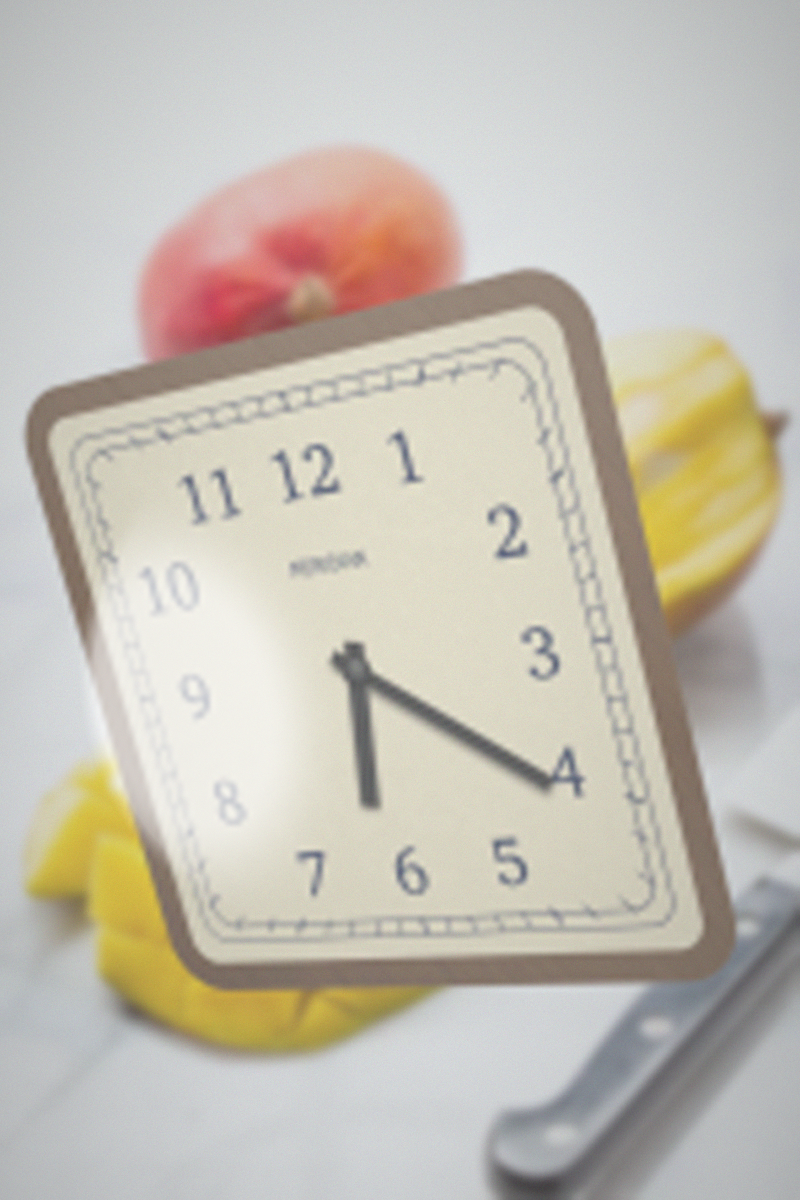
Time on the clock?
6:21
